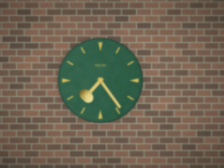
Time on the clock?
7:24
